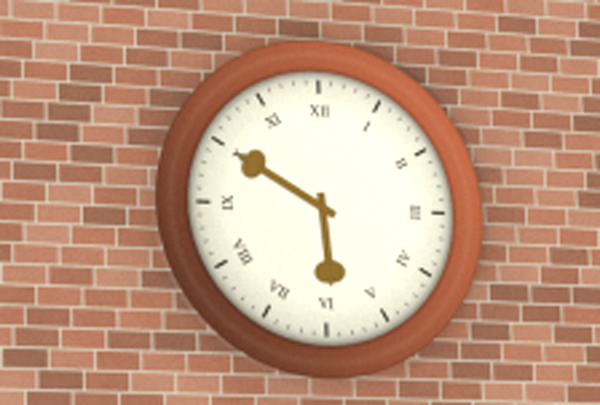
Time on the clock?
5:50
